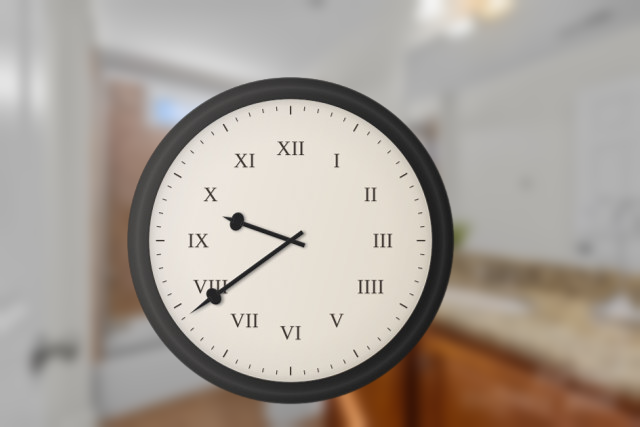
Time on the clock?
9:39
